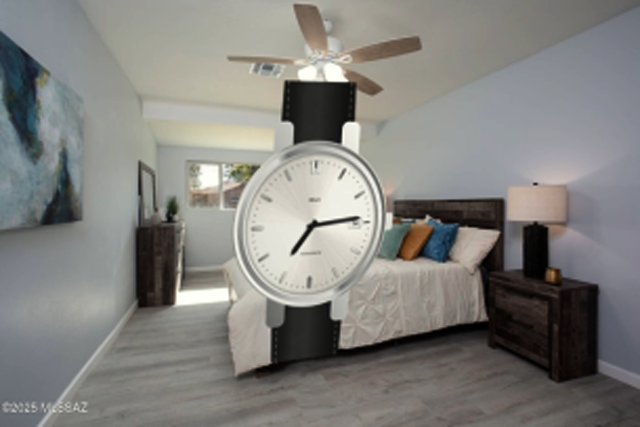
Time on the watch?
7:14
